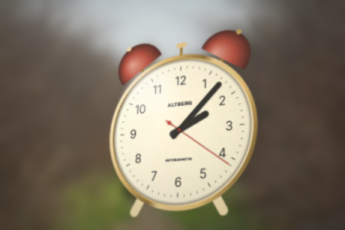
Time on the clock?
2:07:21
